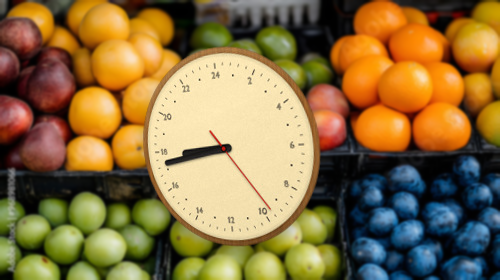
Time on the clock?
17:43:24
